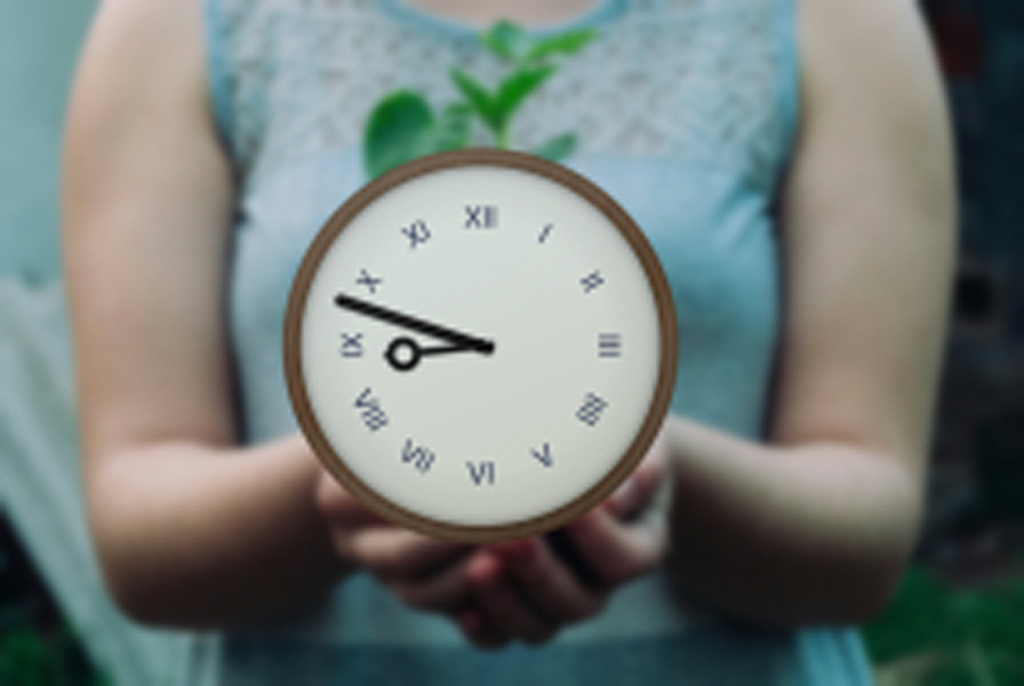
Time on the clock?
8:48
